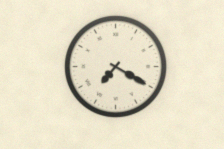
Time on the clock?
7:20
